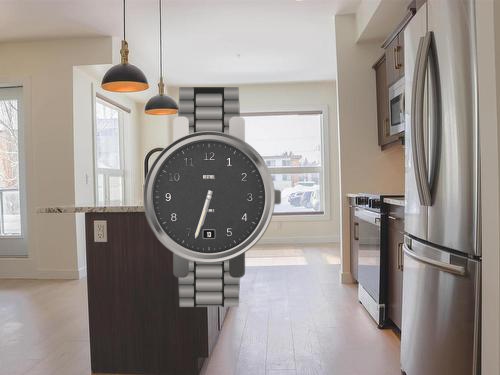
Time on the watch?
6:33
